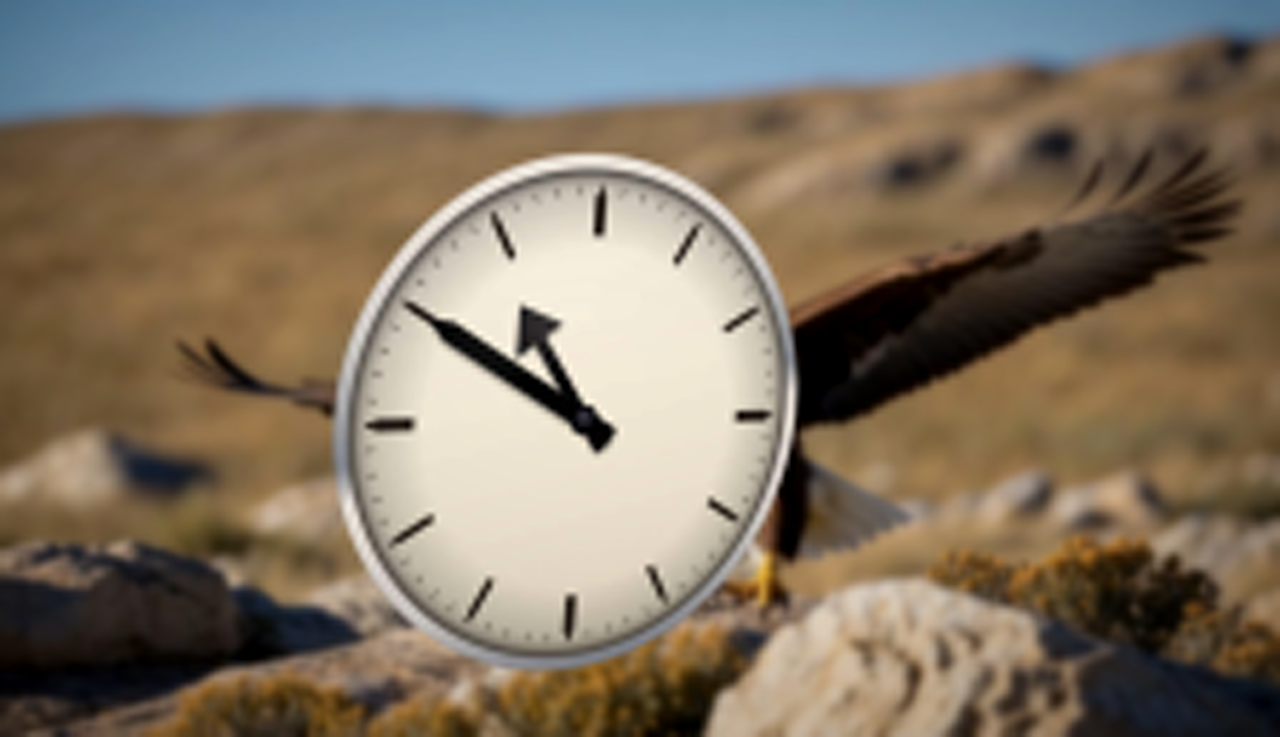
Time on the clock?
10:50
